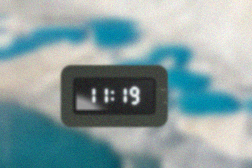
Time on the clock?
11:19
